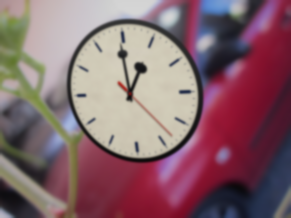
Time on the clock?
12:59:23
